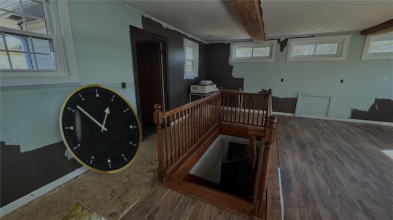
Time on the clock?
12:52
